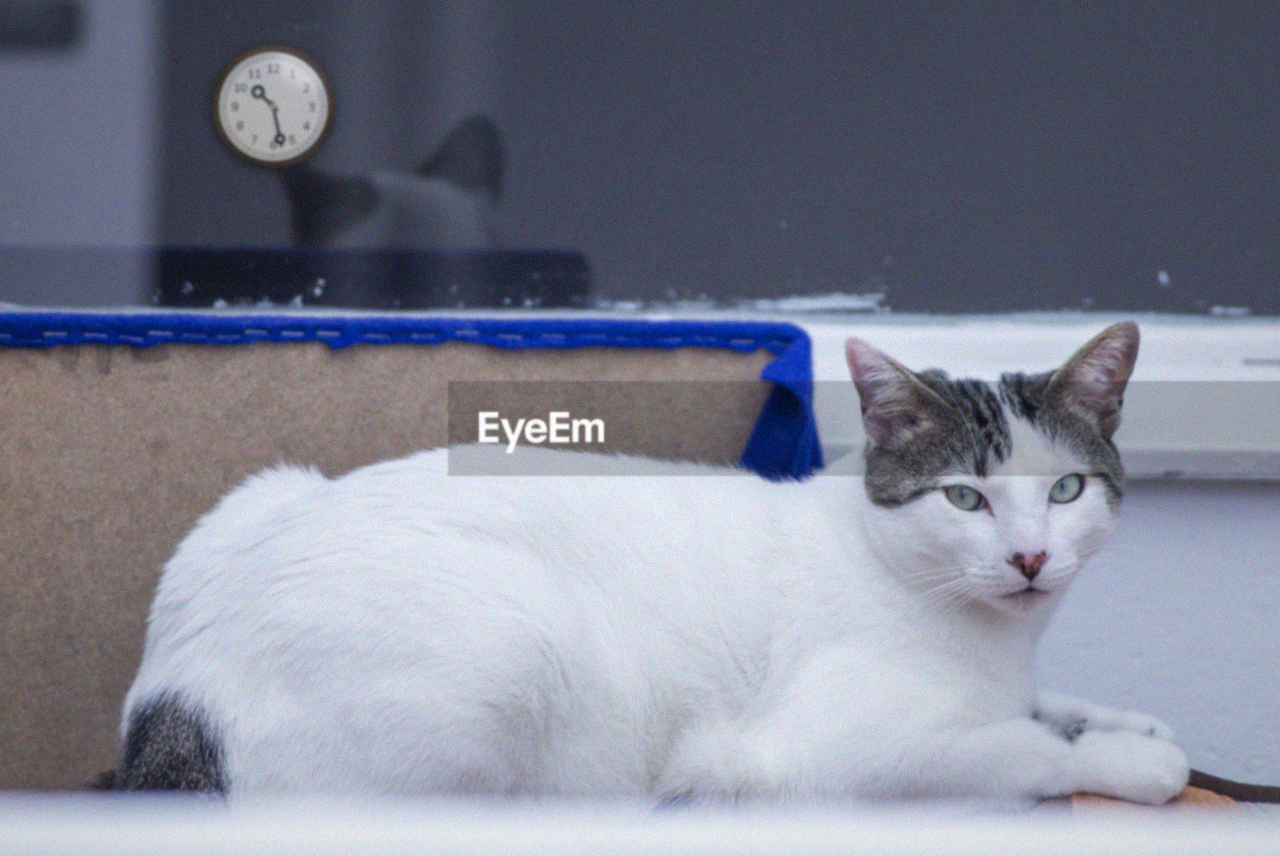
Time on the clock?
10:28
